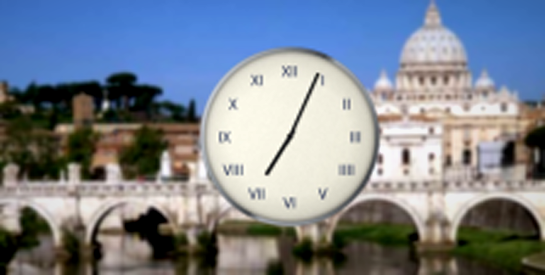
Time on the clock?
7:04
